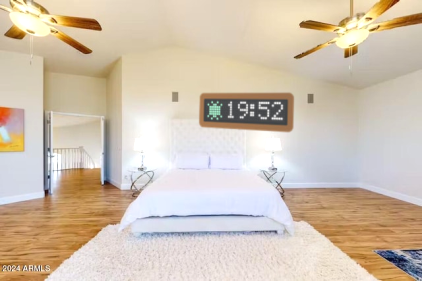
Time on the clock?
19:52
